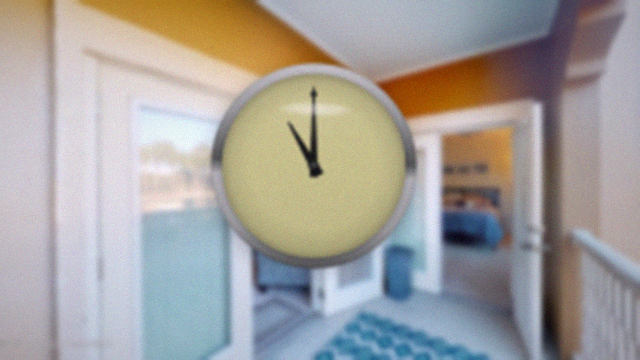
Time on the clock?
11:00
